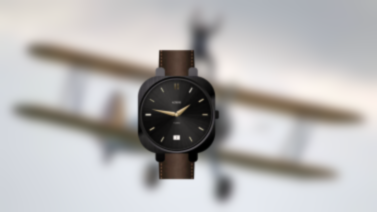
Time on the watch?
1:47
